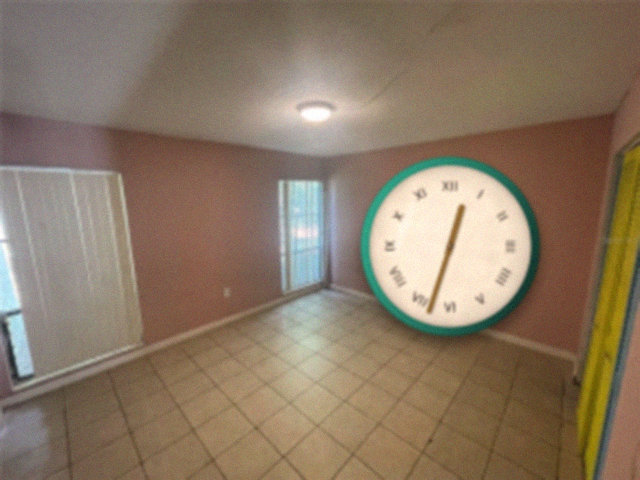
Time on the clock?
12:33
